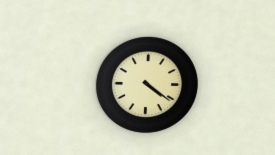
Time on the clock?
4:21
